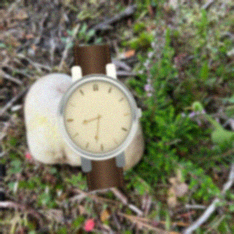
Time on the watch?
8:32
